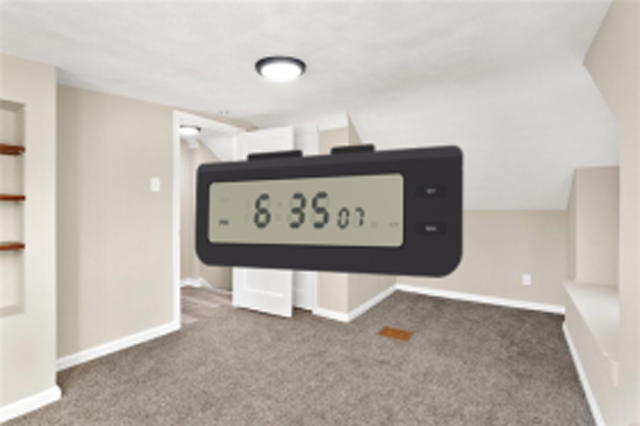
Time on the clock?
6:35:07
